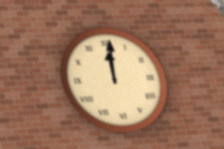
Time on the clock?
12:01
